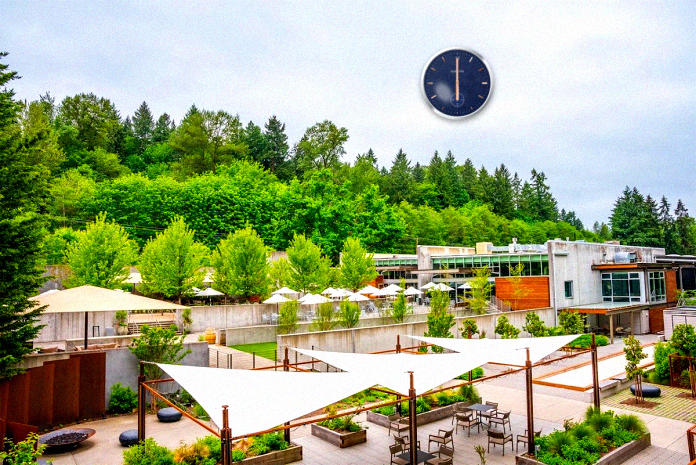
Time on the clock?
6:00
